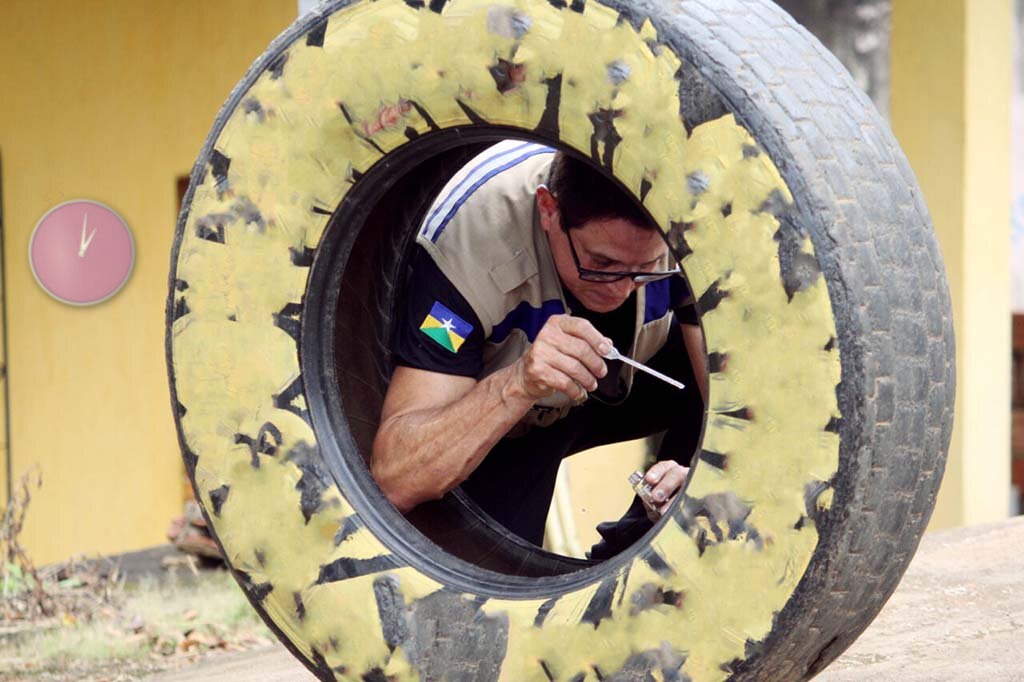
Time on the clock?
1:01
